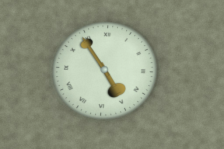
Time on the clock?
4:54
